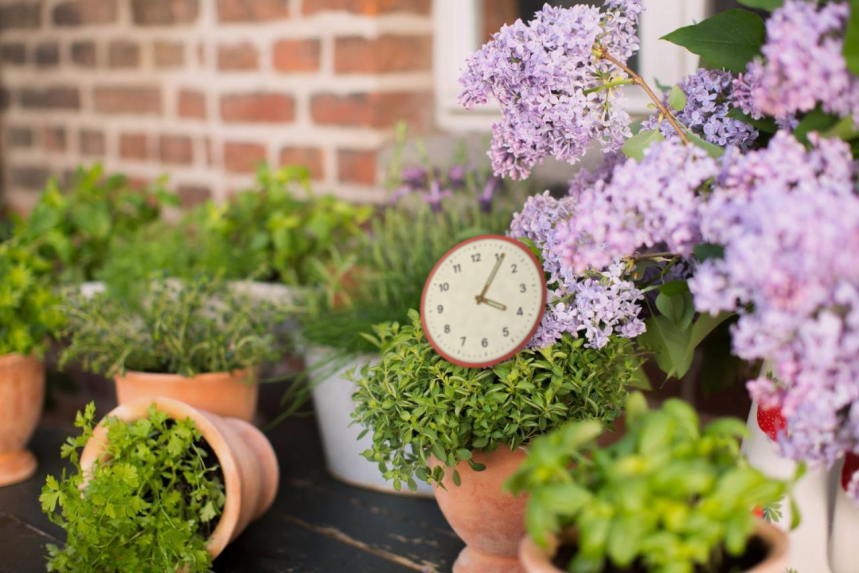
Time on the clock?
4:06
